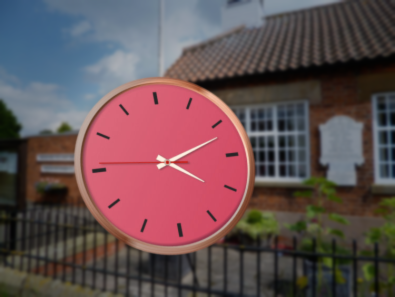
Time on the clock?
4:11:46
